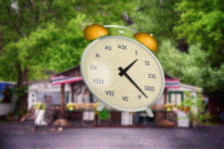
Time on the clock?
1:23
